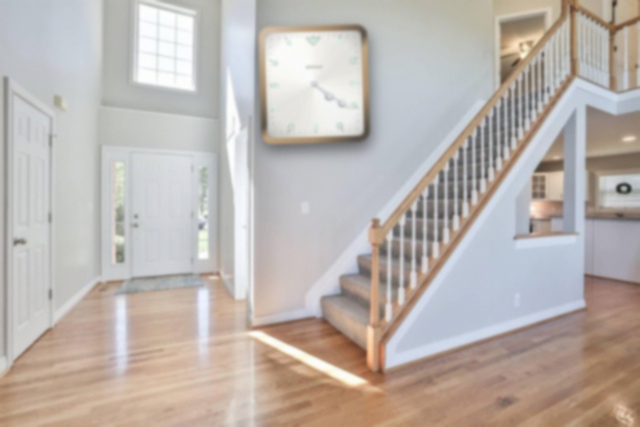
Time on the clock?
4:21
